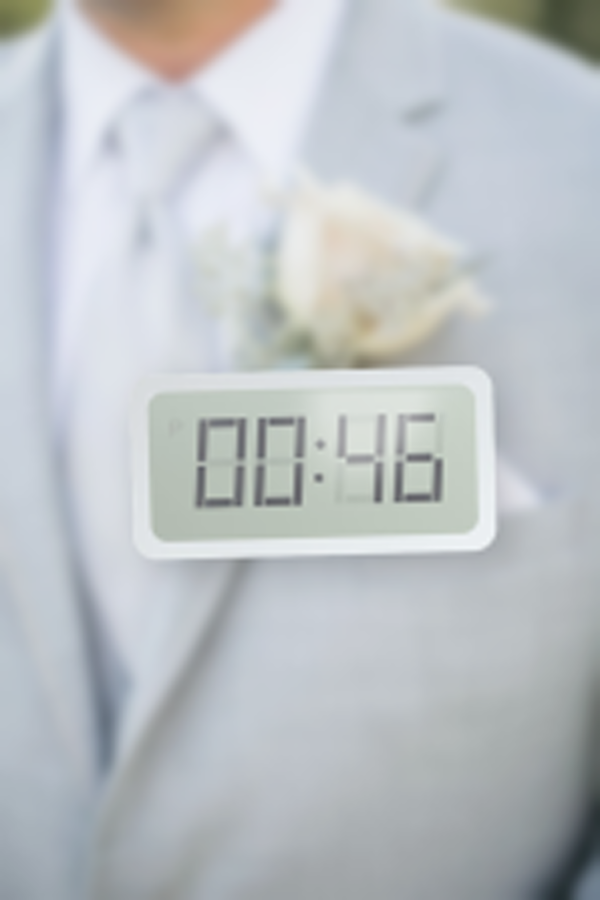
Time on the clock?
0:46
